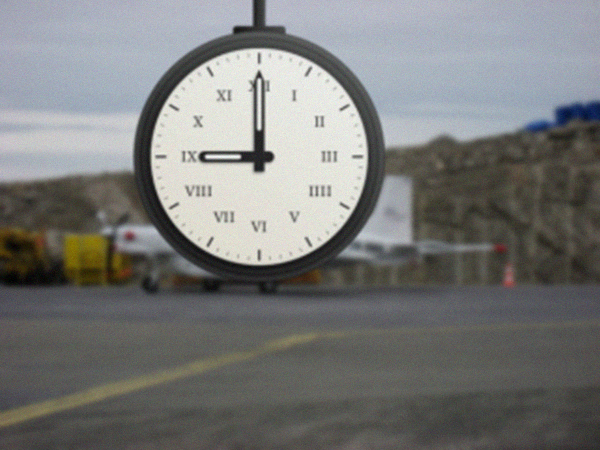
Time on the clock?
9:00
